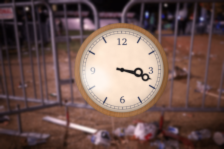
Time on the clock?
3:18
